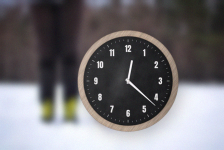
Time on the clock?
12:22
